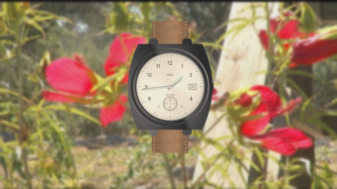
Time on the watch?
1:44
